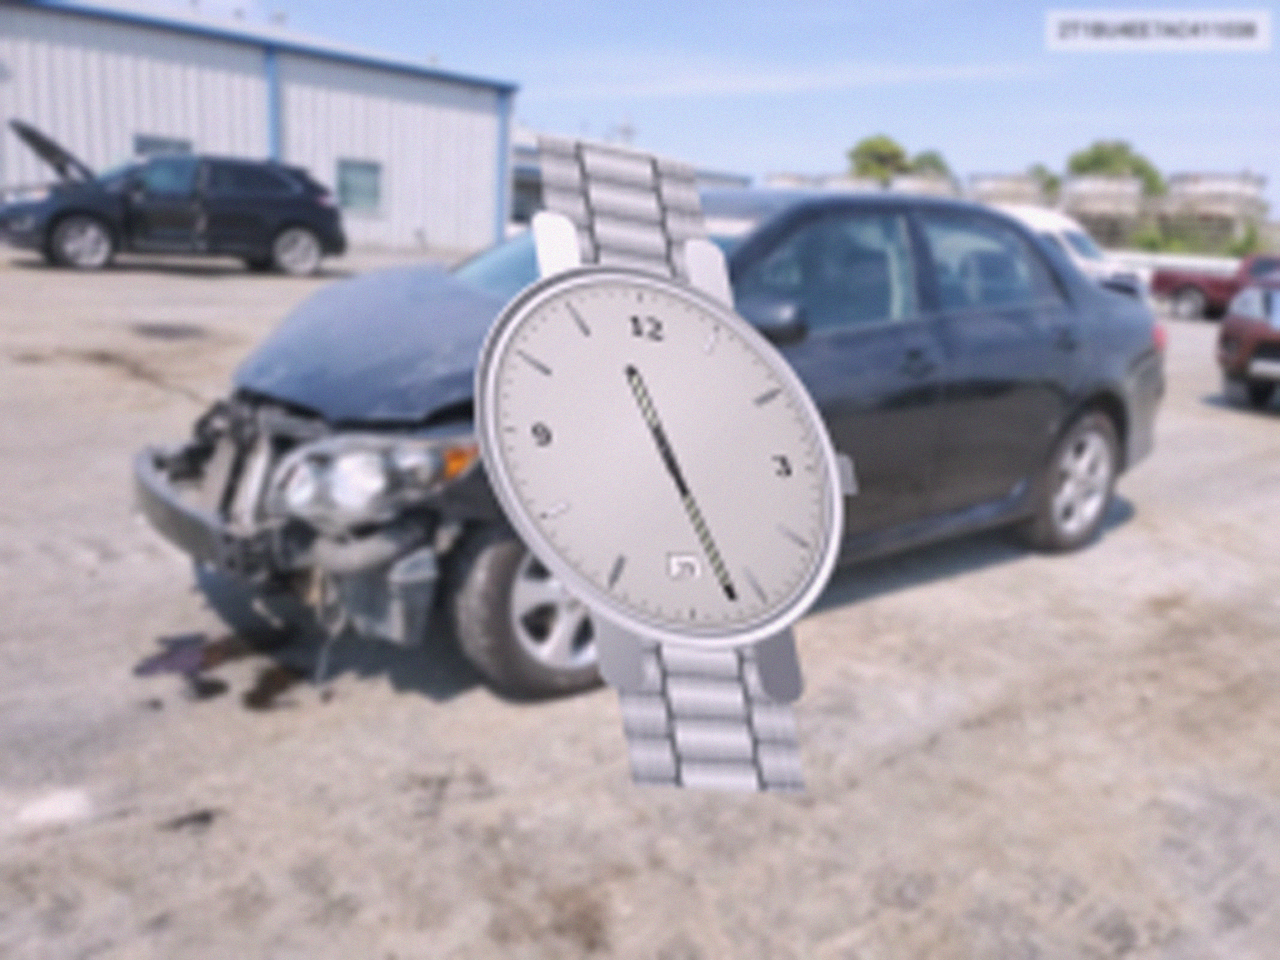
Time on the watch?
11:27
